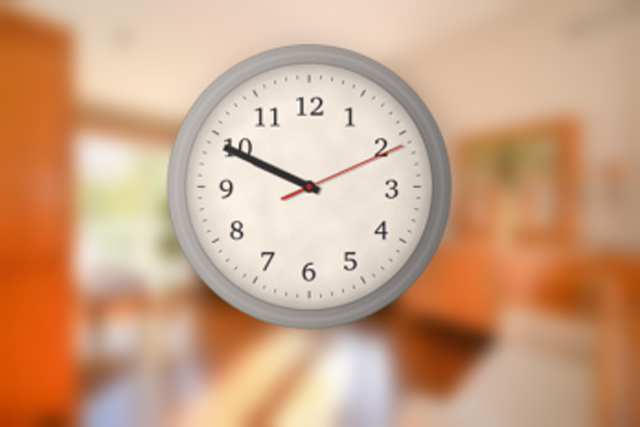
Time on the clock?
9:49:11
